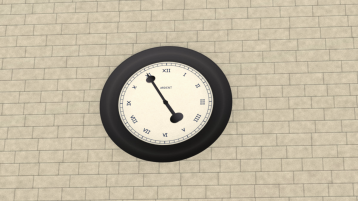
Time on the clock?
4:55
